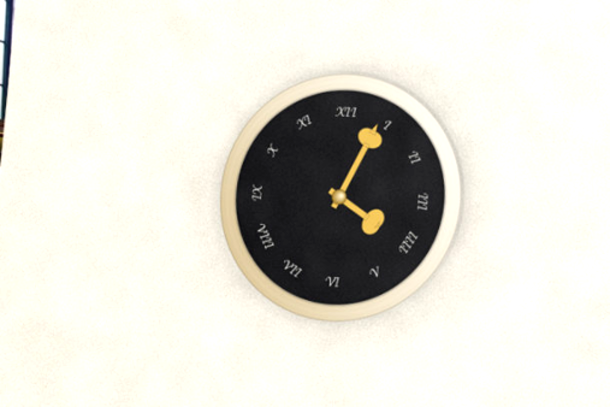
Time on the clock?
4:04
